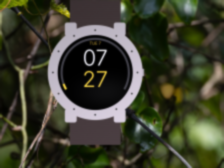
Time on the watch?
7:27
